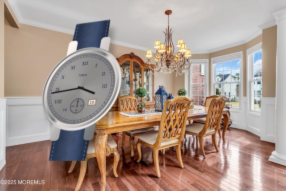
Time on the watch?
3:44
